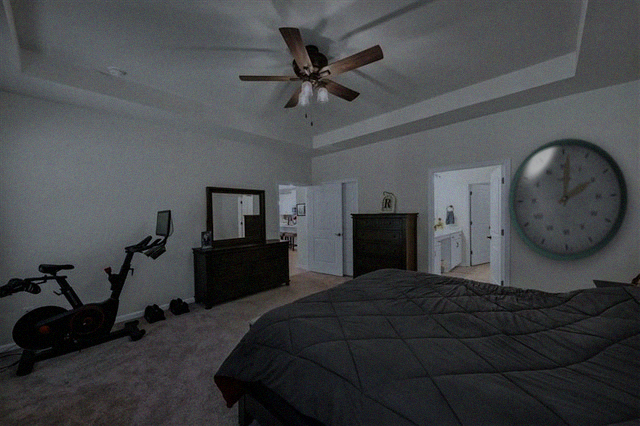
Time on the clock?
2:01
